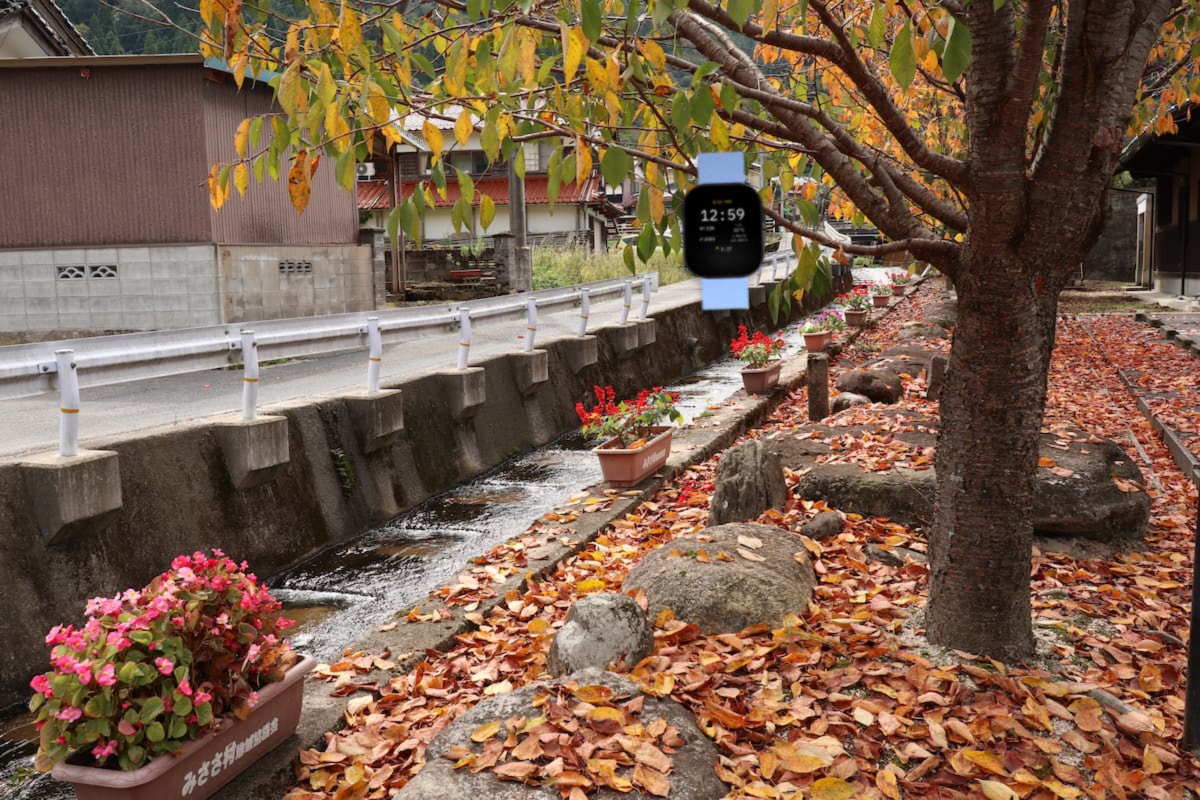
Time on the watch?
12:59
